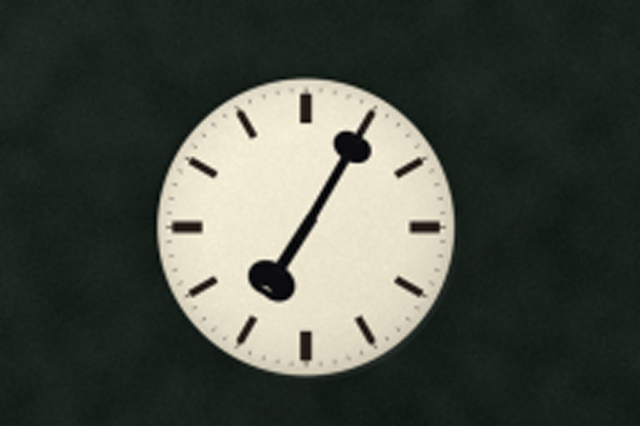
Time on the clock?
7:05
